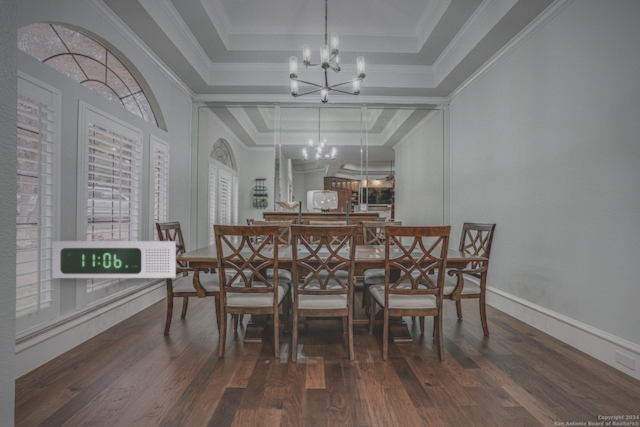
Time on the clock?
11:06
